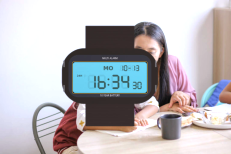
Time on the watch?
16:34:30
